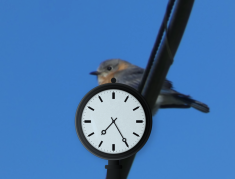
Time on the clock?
7:25
